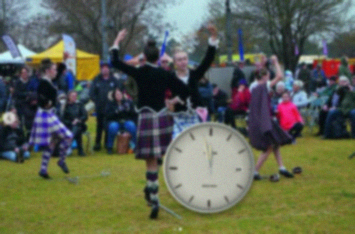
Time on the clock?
11:58
